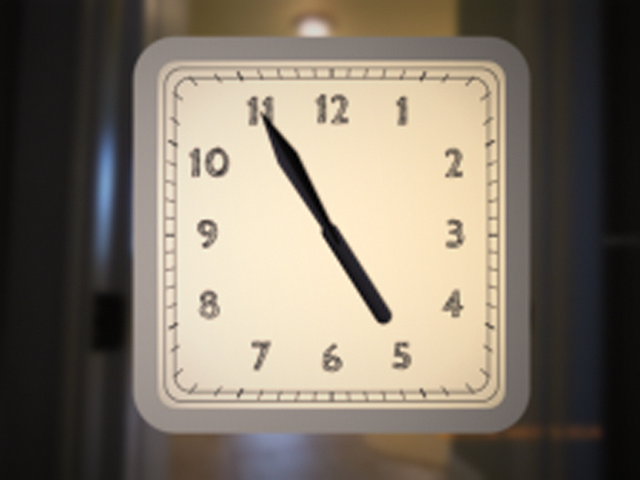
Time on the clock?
4:55
